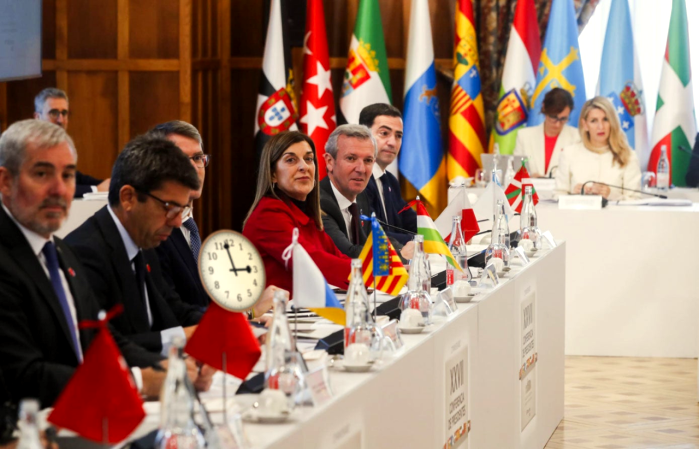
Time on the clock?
2:58
